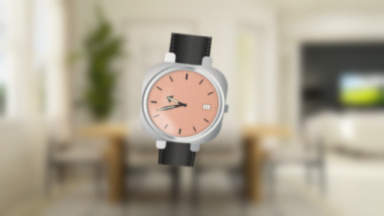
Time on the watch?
9:42
